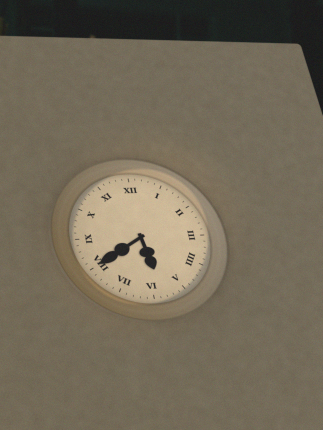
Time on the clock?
5:40
